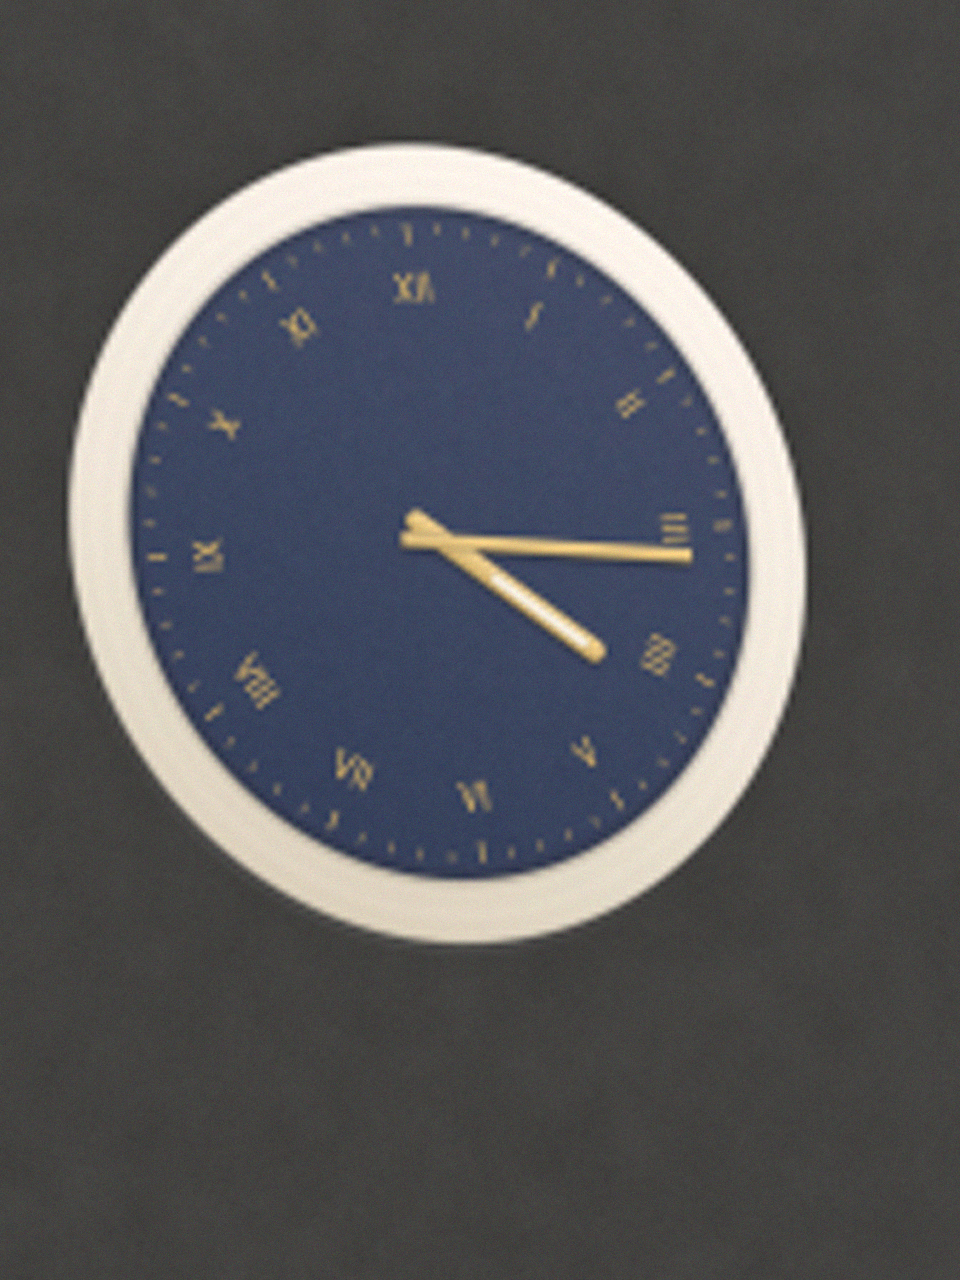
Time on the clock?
4:16
